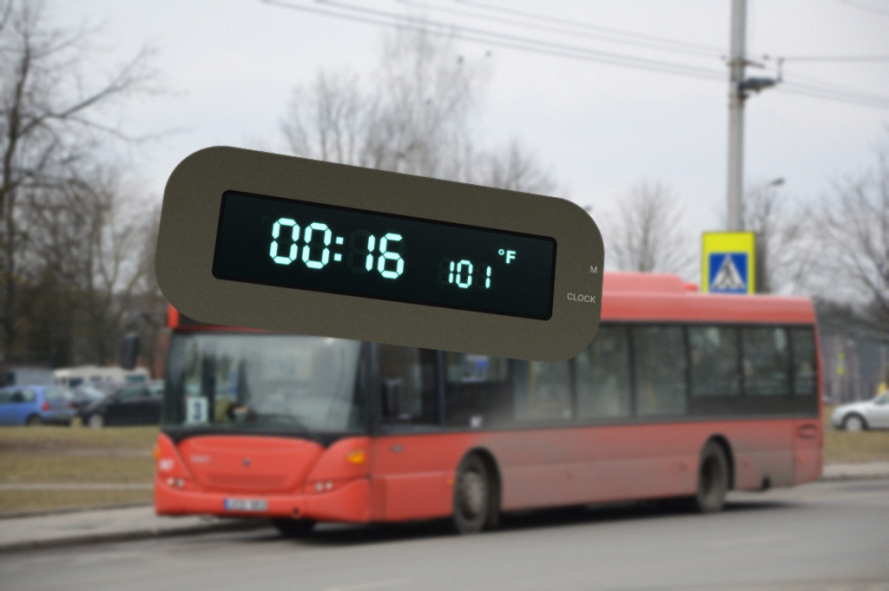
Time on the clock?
0:16
